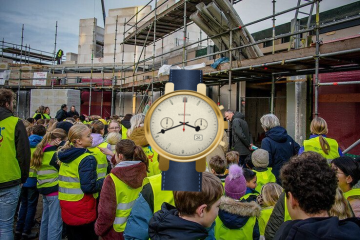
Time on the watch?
3:41
